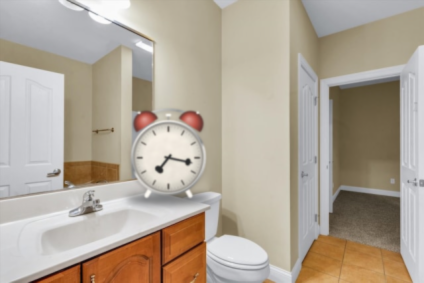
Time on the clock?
7:17
